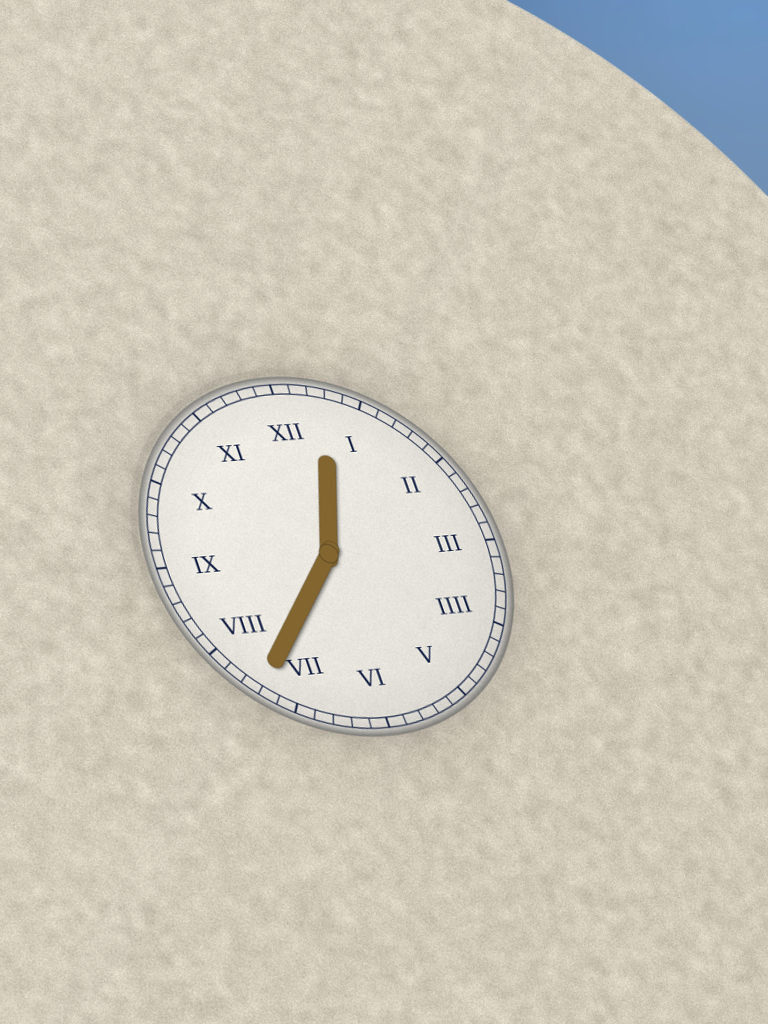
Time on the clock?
12:37
